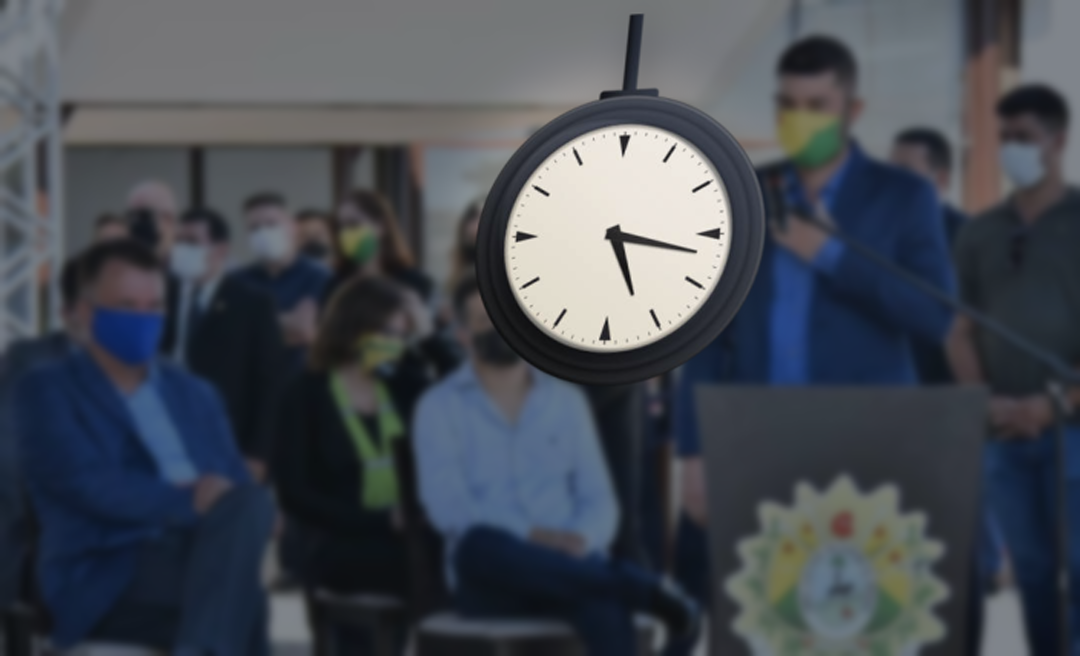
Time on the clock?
5:17
